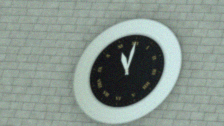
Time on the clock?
11:00
